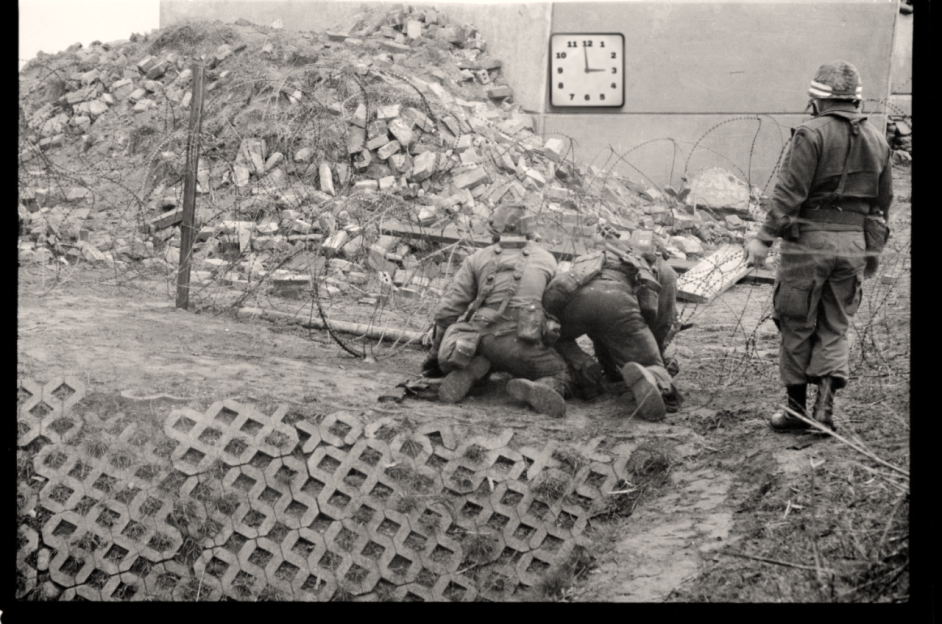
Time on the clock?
2:59
